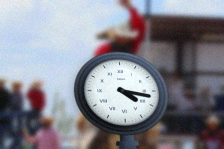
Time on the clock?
4:17
